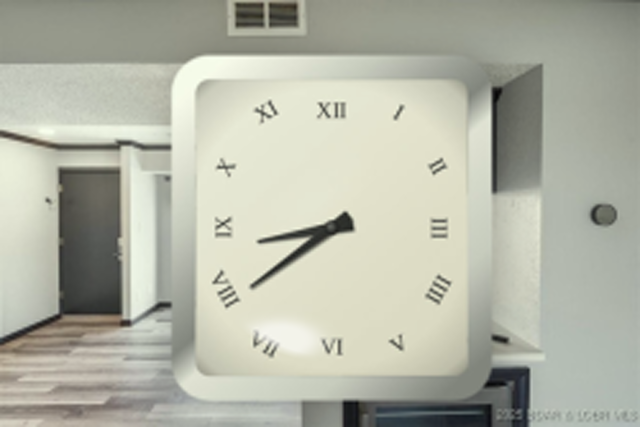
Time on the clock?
8:39
